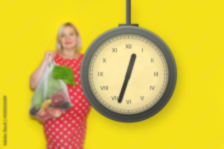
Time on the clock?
12:33
